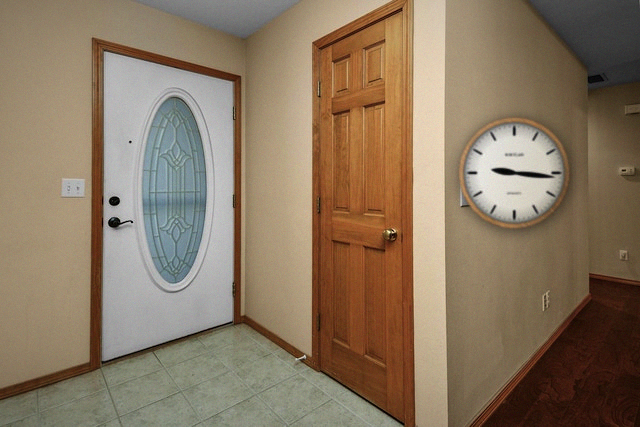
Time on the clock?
9:16
